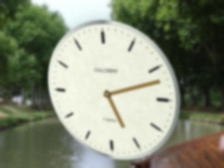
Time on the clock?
5:12
